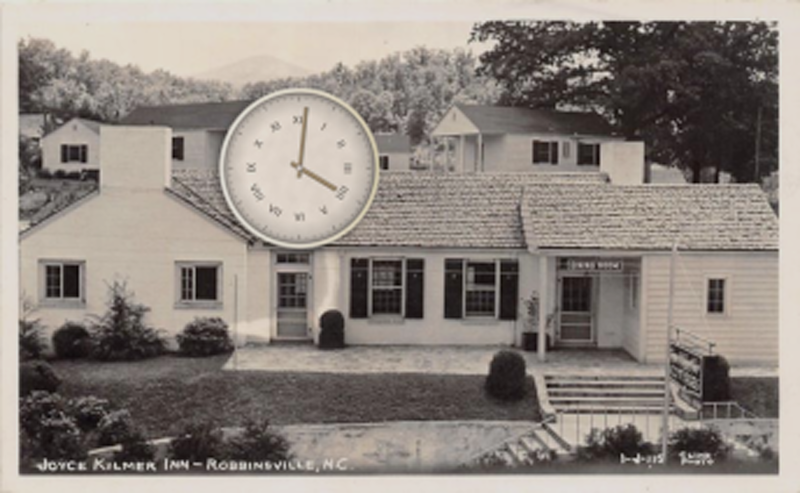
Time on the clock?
4:01
